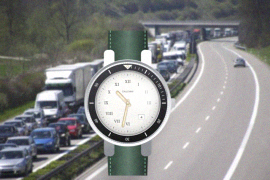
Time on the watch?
10:32
